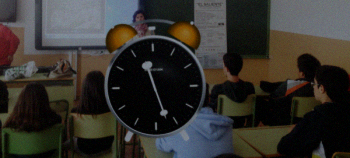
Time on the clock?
11:27
